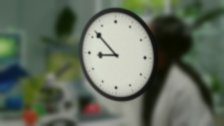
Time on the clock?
8:52
